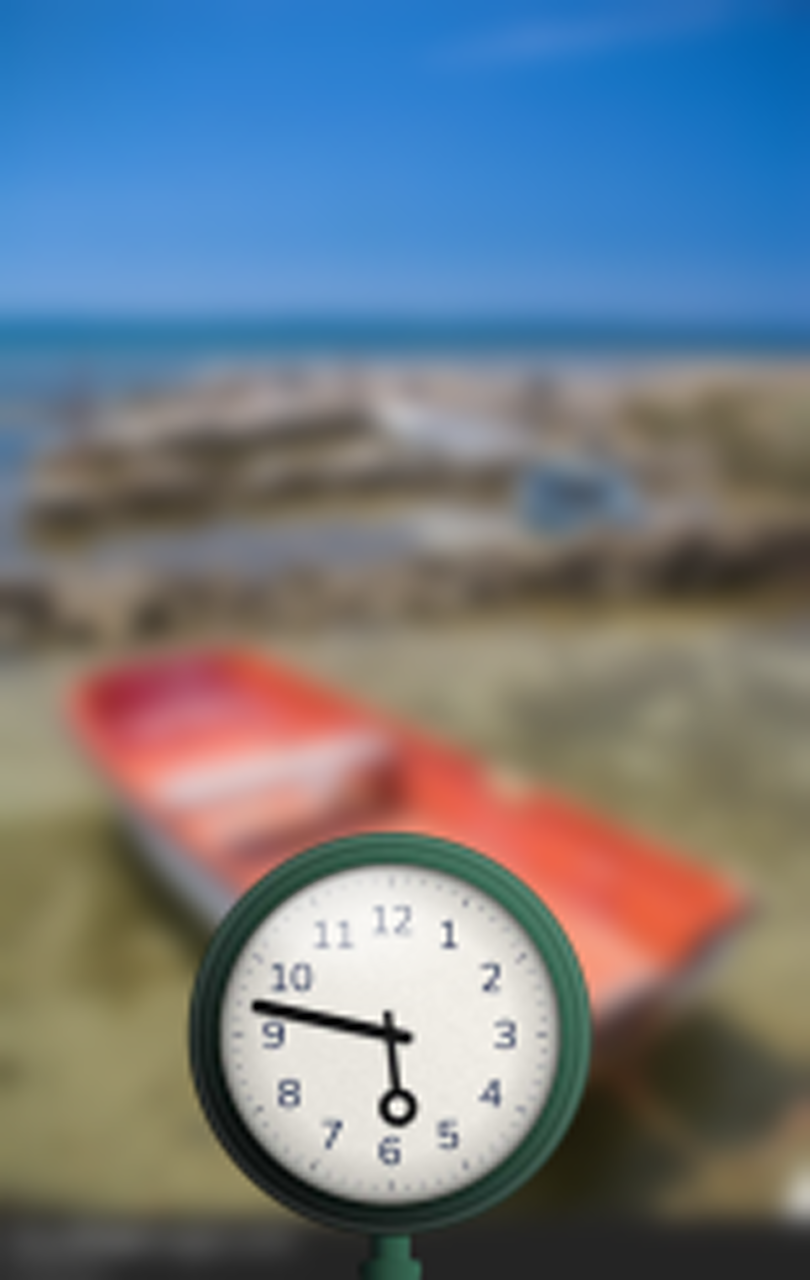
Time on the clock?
5:47
